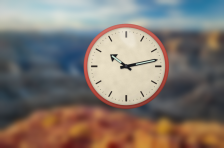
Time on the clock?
10:13
